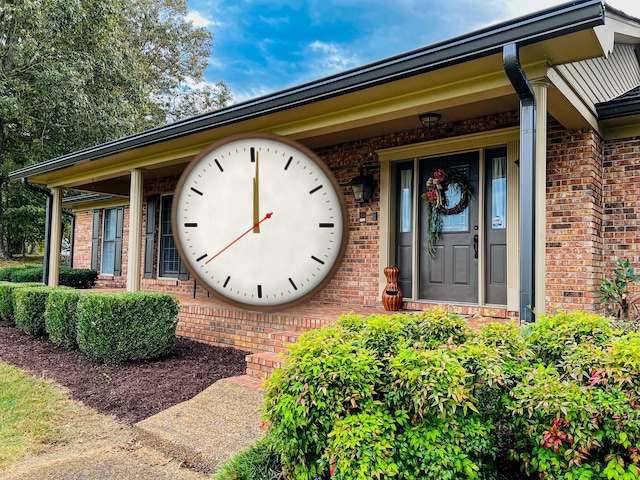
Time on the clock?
12:00:39
